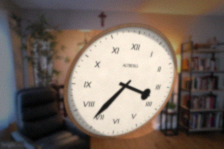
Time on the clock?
3:36
